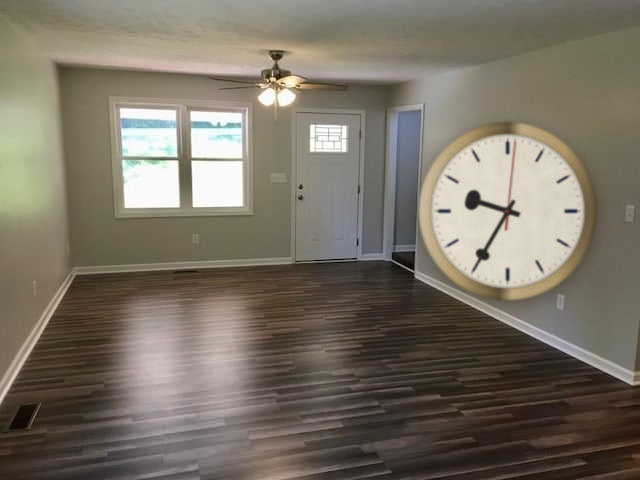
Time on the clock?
9:35:01
